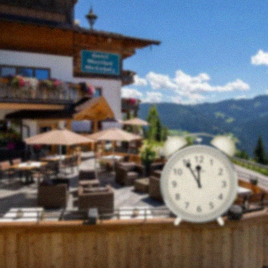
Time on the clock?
11:55
